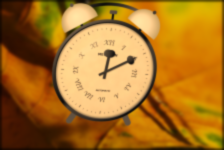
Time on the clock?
12:10
